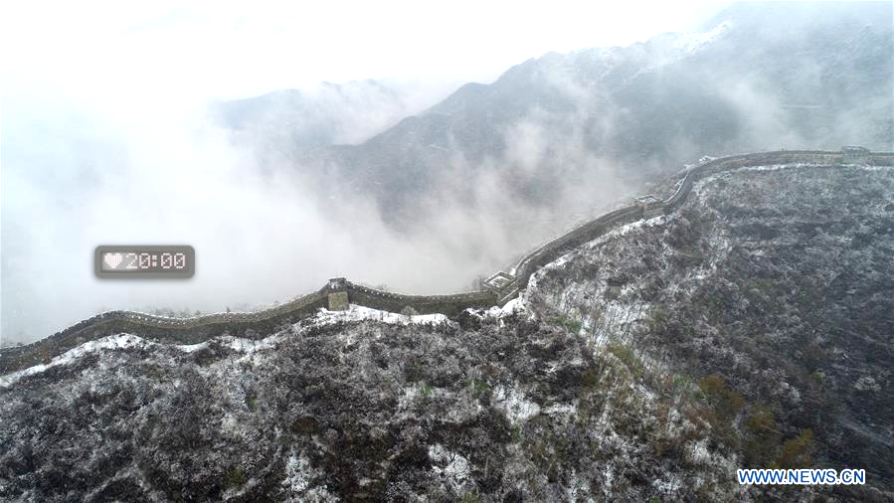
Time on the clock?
20:00
